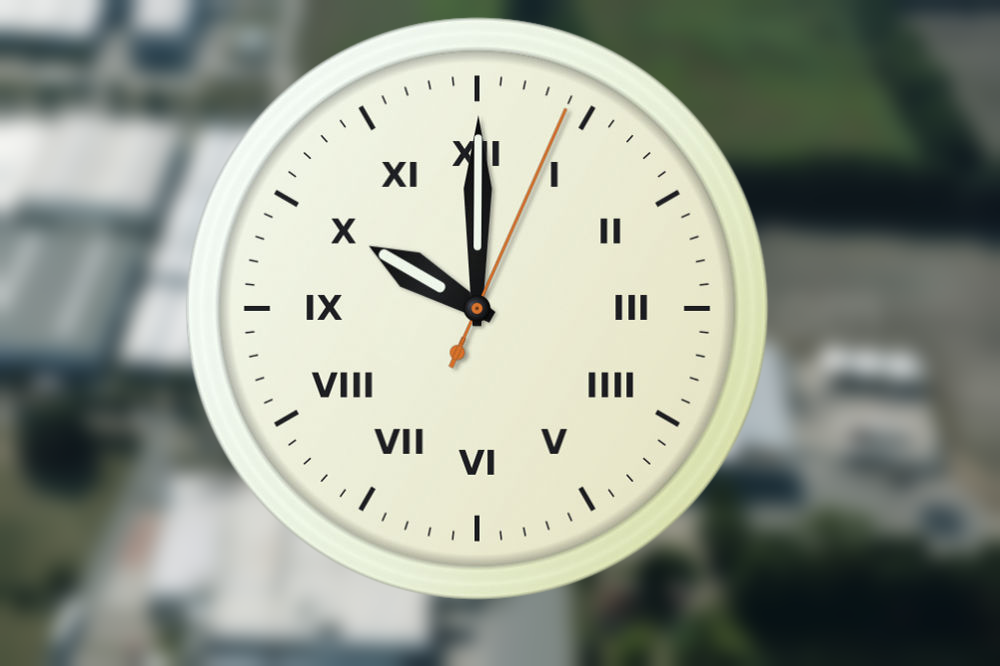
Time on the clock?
10:00:04
